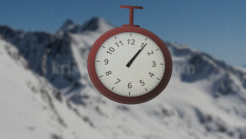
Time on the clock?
1:06
